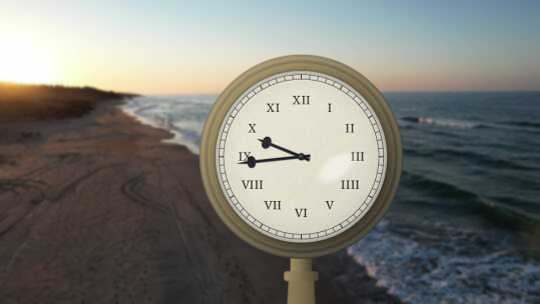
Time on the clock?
9:44
